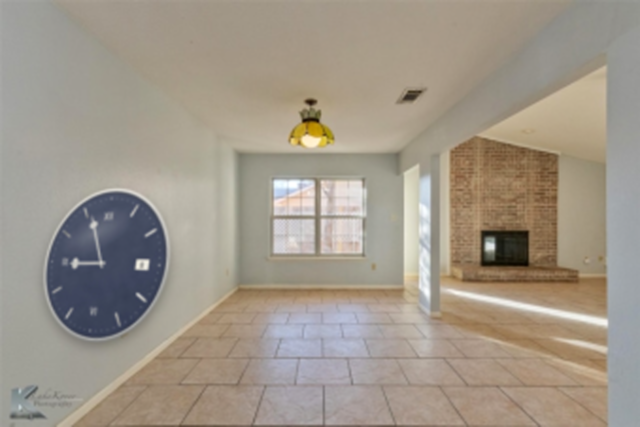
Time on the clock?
8:56
